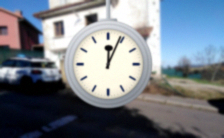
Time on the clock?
12:04
